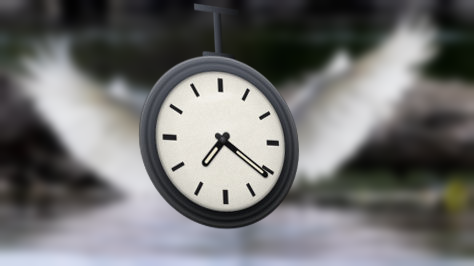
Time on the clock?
7:21
